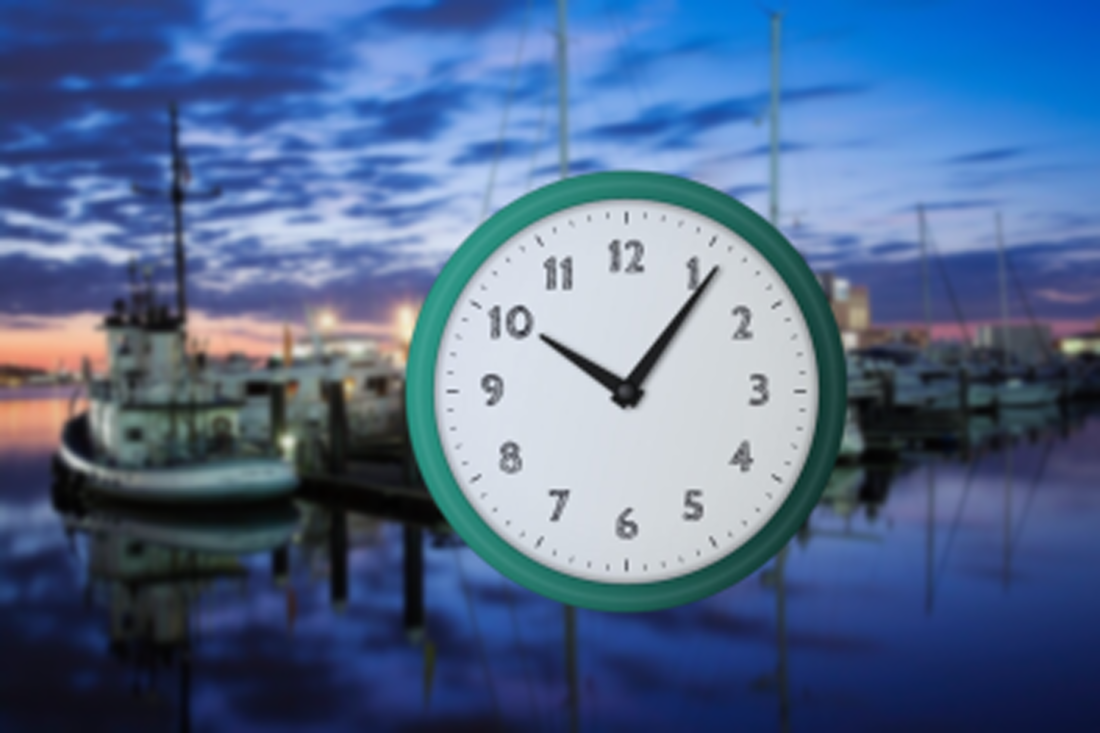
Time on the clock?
10:06
